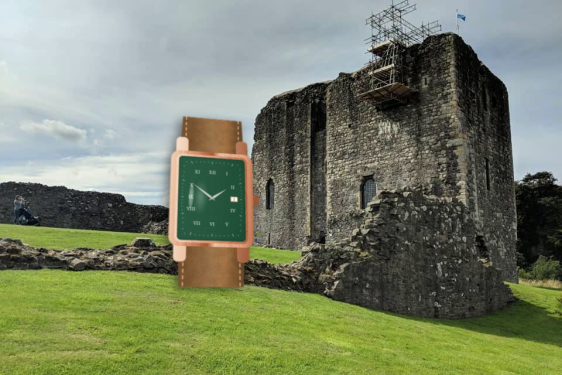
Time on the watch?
1:51
